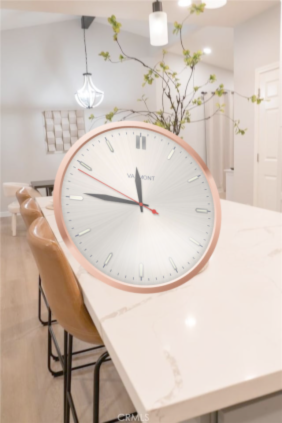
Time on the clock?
11:45:49
